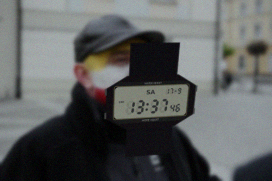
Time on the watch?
13:37:46
